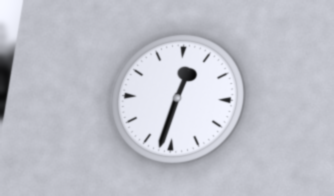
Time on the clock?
12:32
